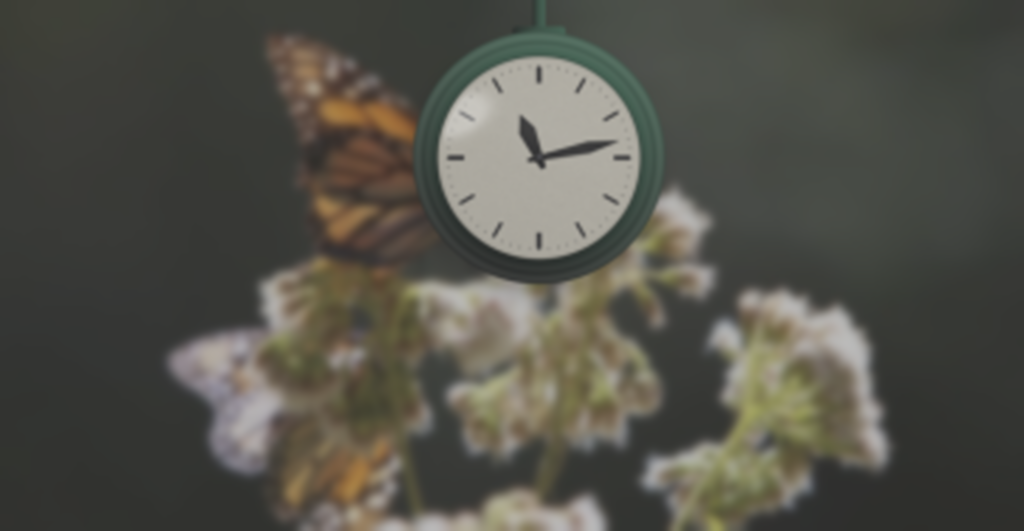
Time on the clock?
11:13
